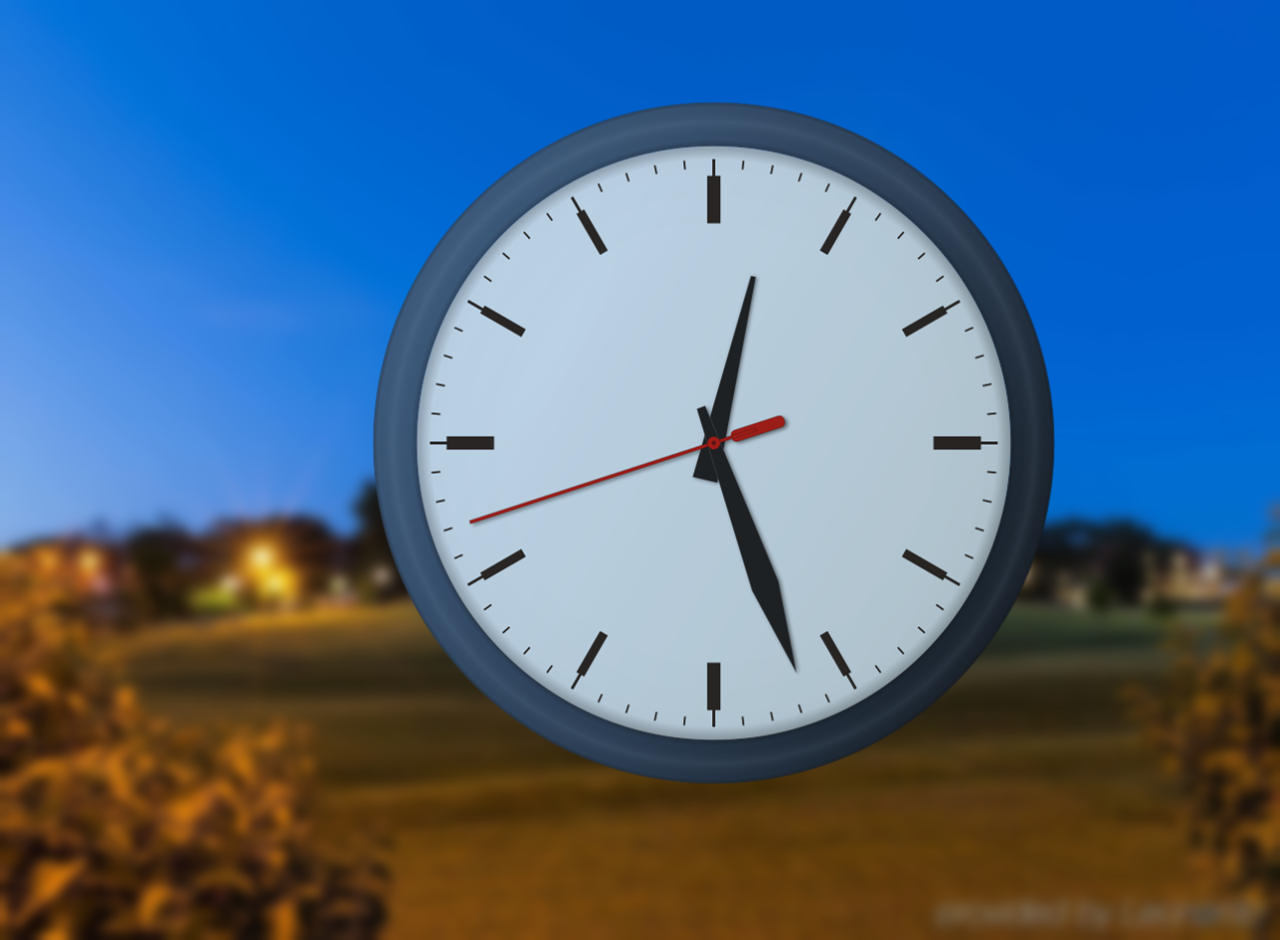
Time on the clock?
12:26:42
